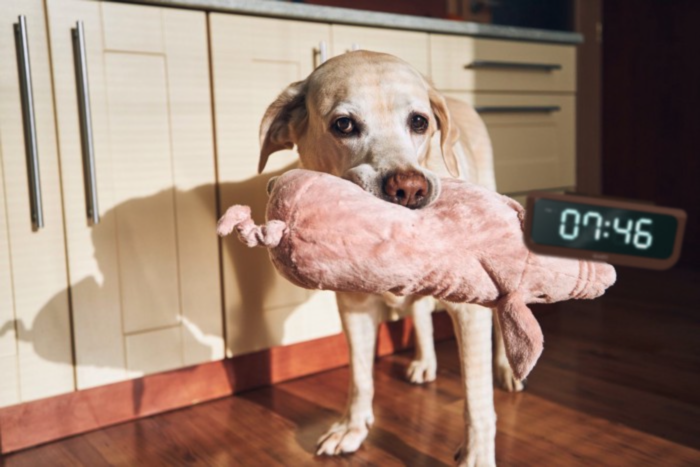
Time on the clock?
7:46
